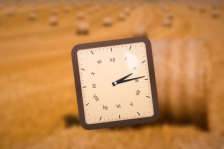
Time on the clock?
2:14
